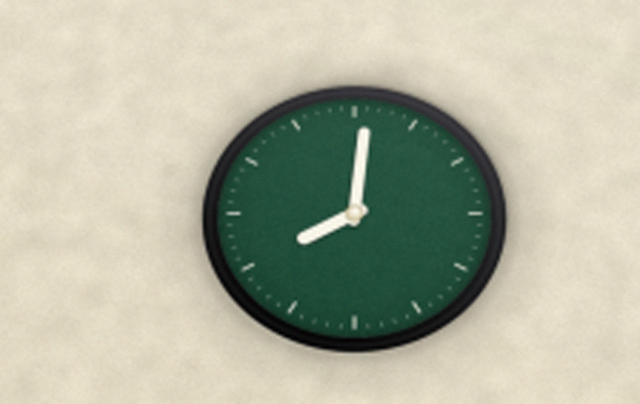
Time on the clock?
8:01
